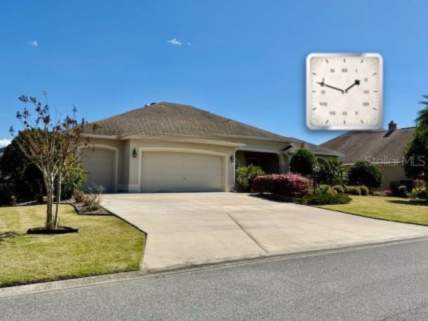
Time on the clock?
1:48
